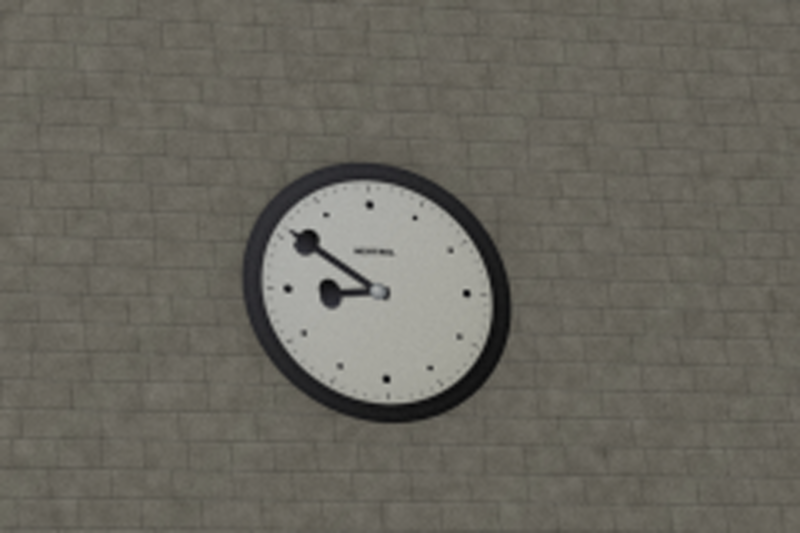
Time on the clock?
8:51
